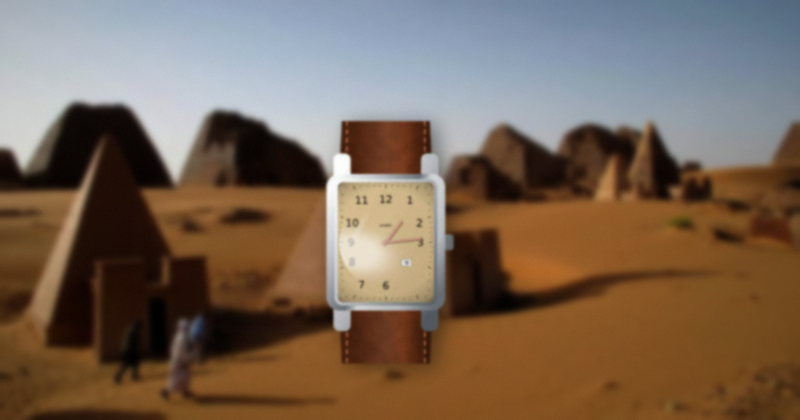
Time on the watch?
1:14
